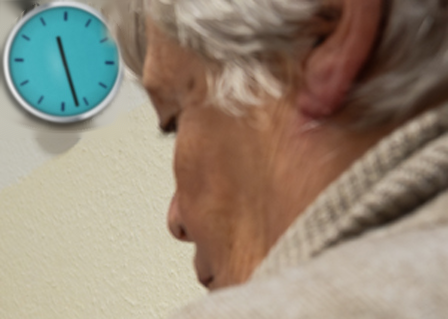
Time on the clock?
11:27
